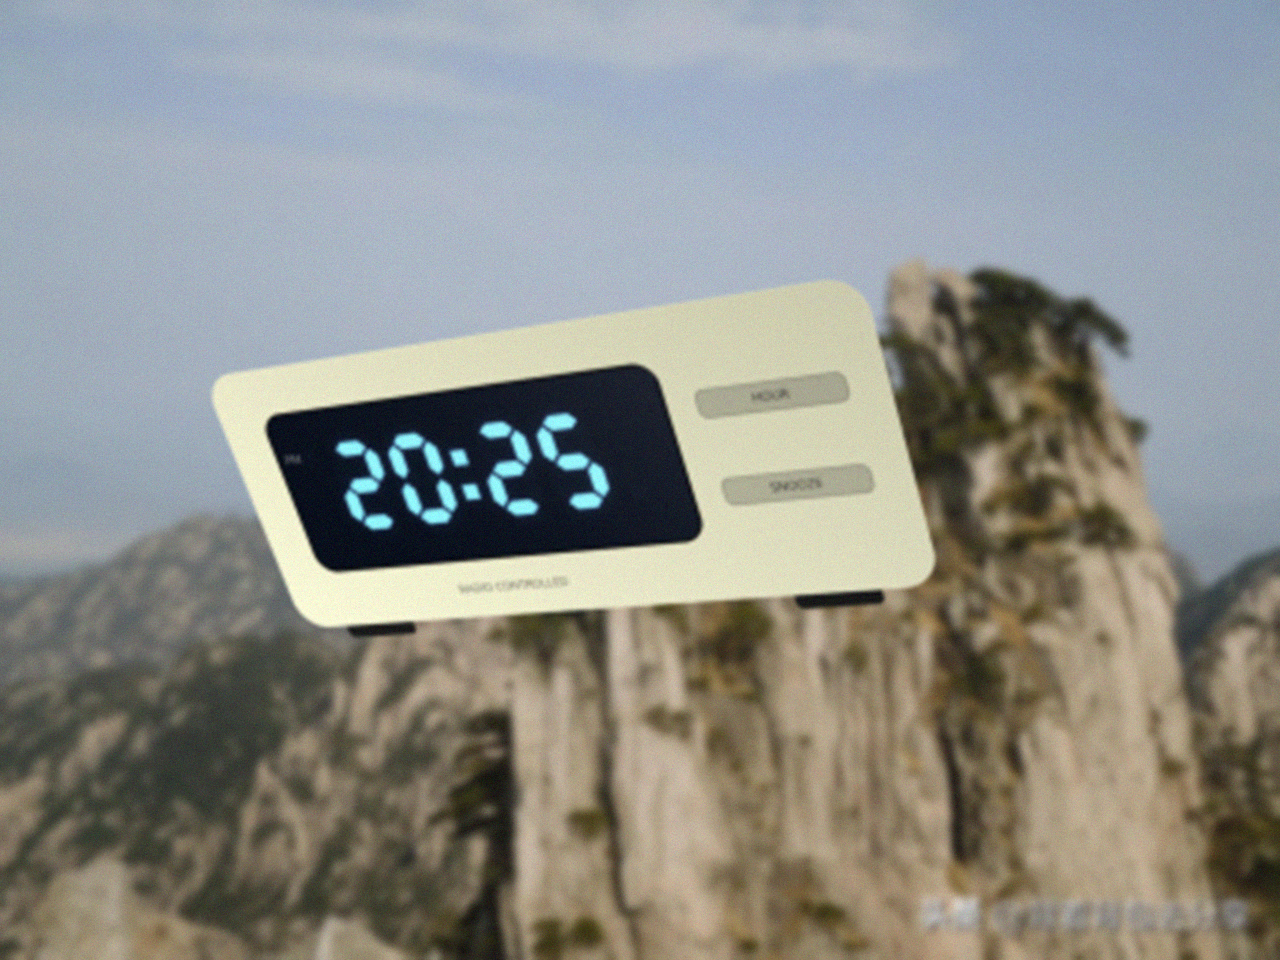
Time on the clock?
20:25
